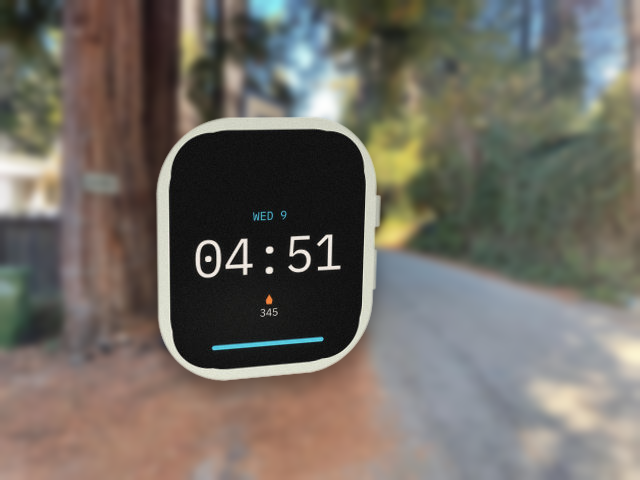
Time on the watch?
4:51
